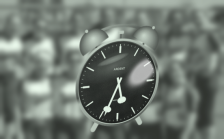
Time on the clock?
5:34
